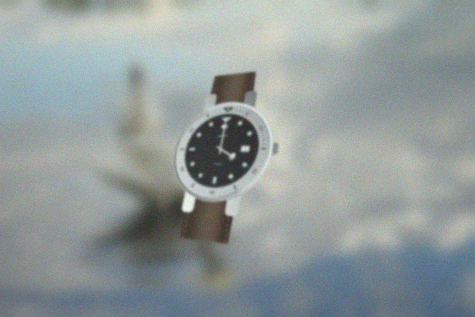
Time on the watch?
4:00
